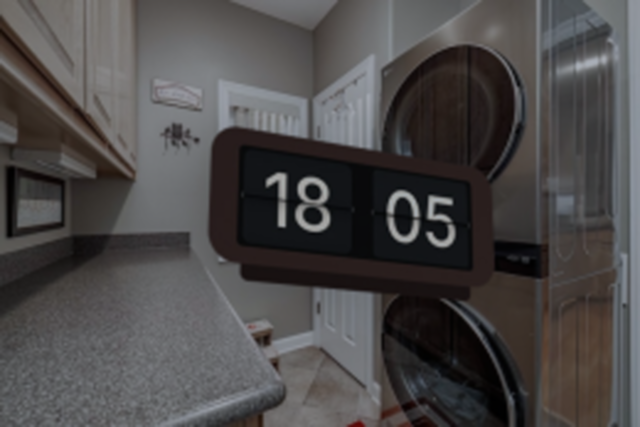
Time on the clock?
18:05
